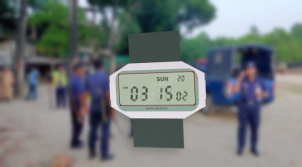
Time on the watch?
3:15:02
